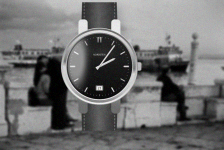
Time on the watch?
2:06
